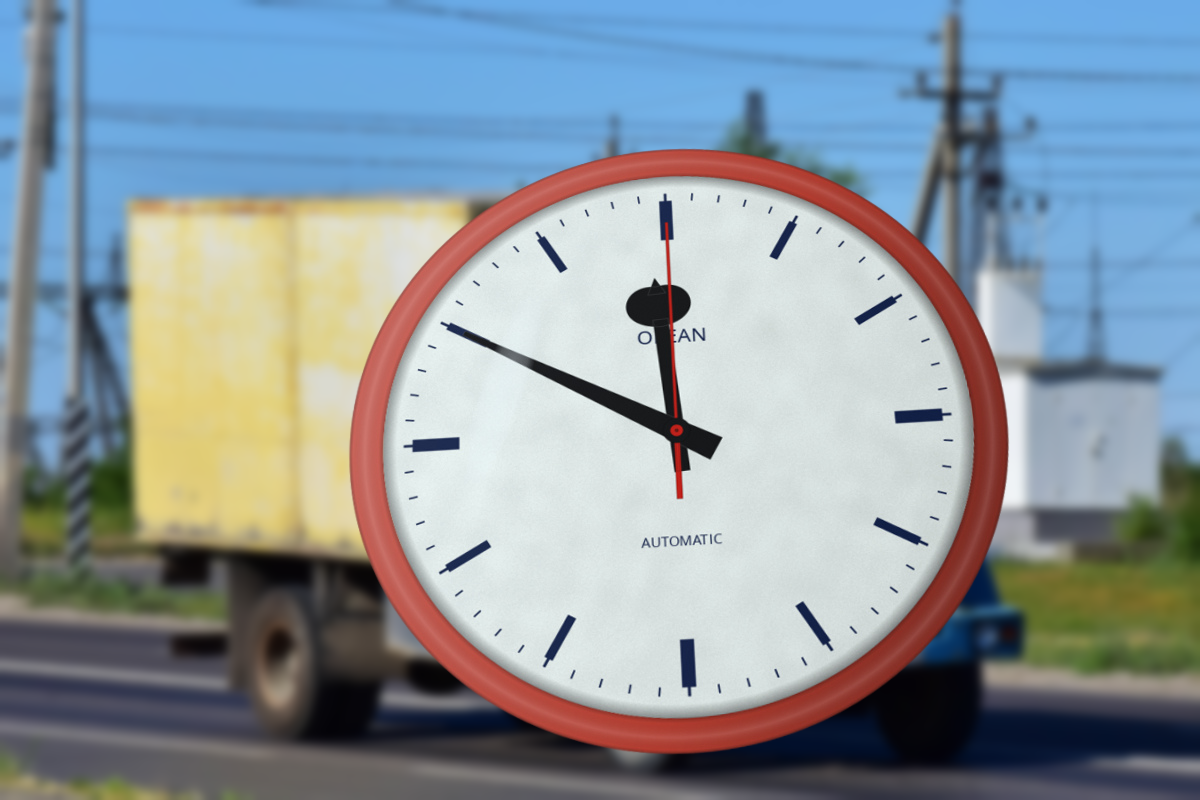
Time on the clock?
11:50:00
